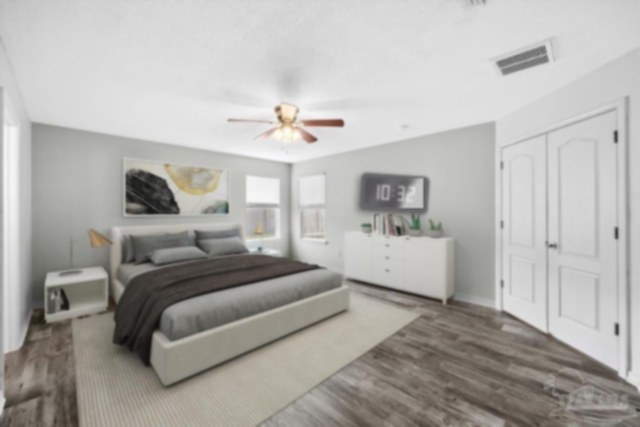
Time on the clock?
10:32
